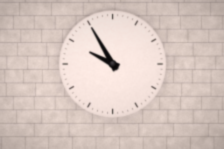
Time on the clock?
9:55
